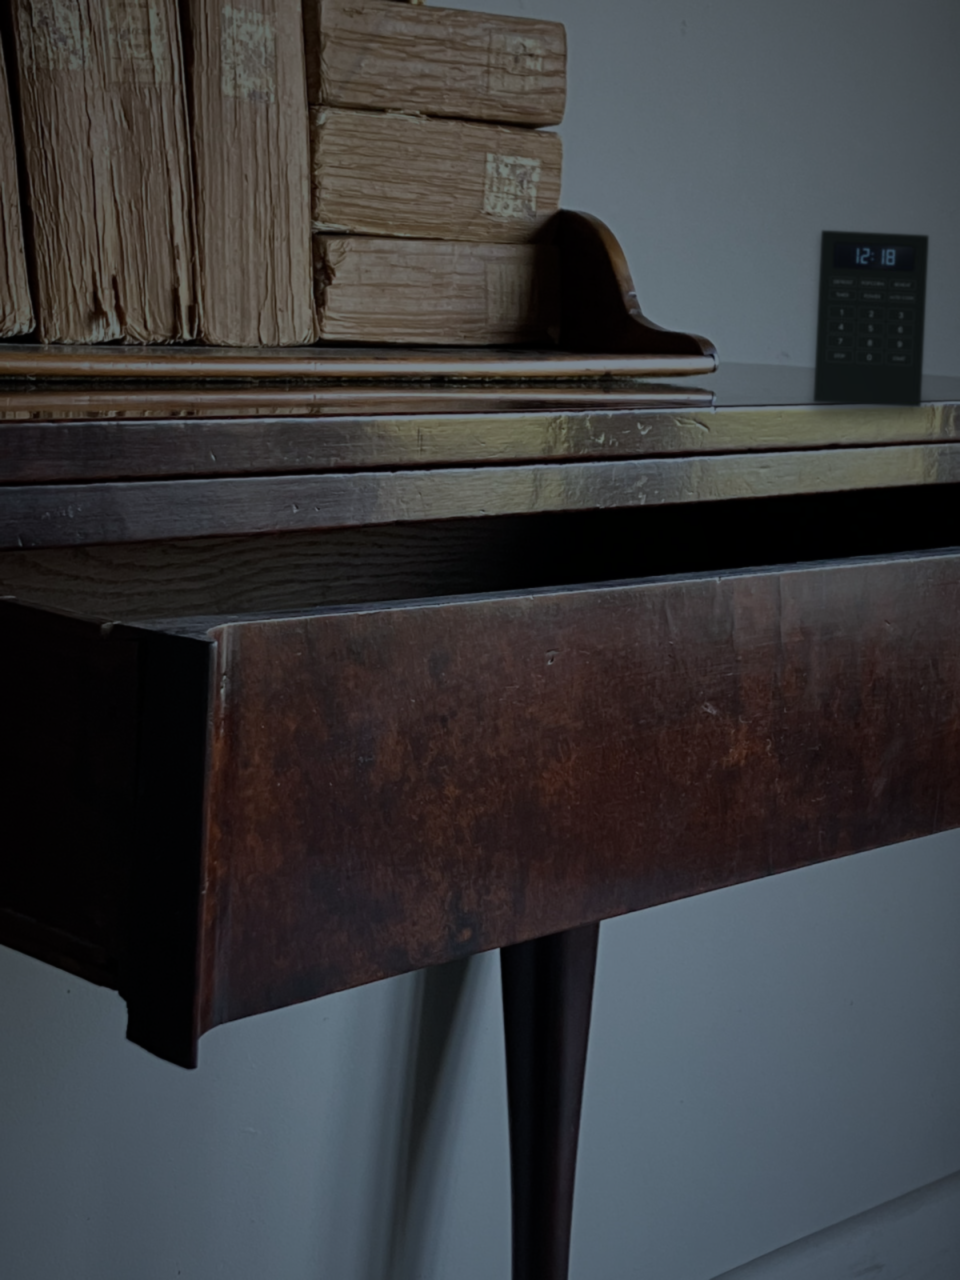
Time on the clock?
12:18
